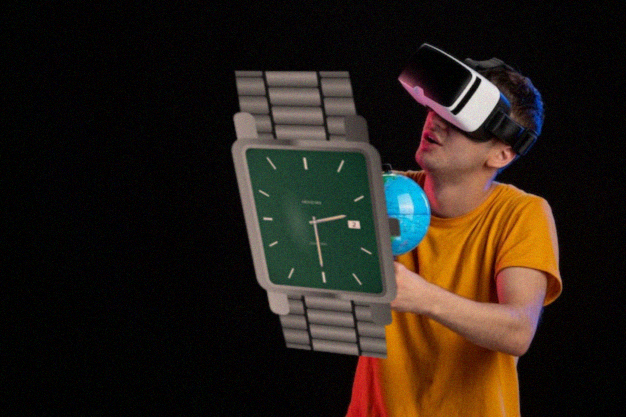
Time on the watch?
2:30
